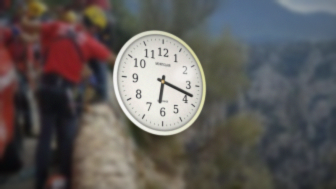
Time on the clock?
6:18
